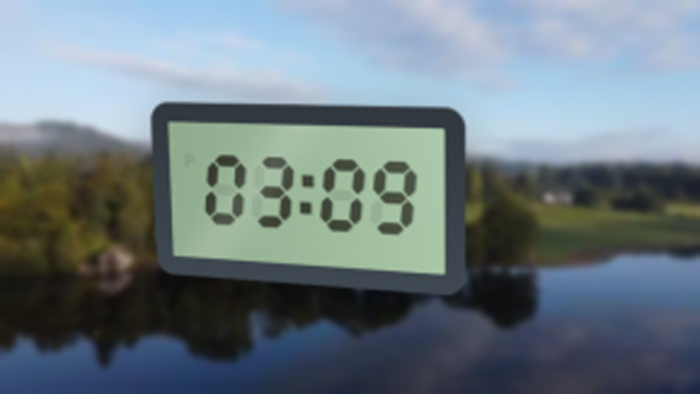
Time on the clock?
3:09
